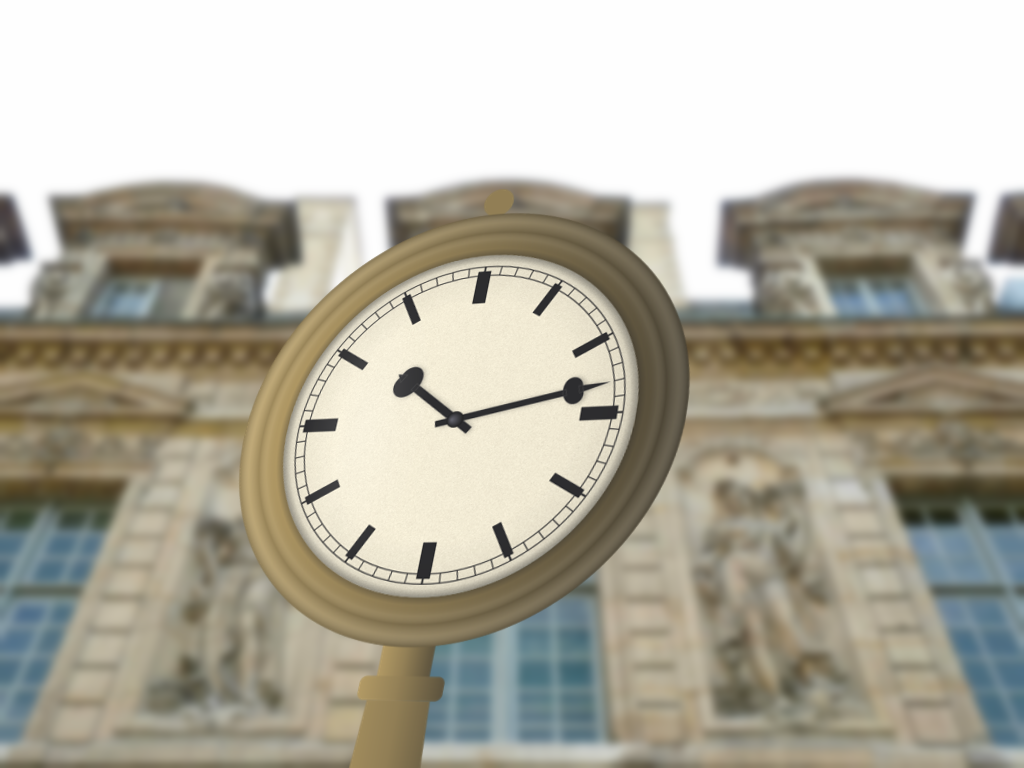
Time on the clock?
10:13
